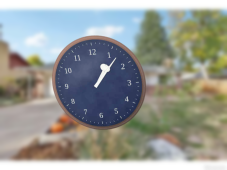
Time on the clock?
1:07
